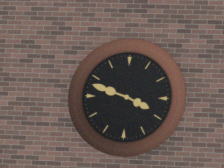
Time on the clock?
3:48
